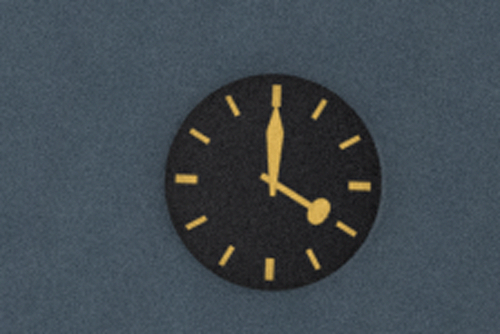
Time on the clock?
4:00
